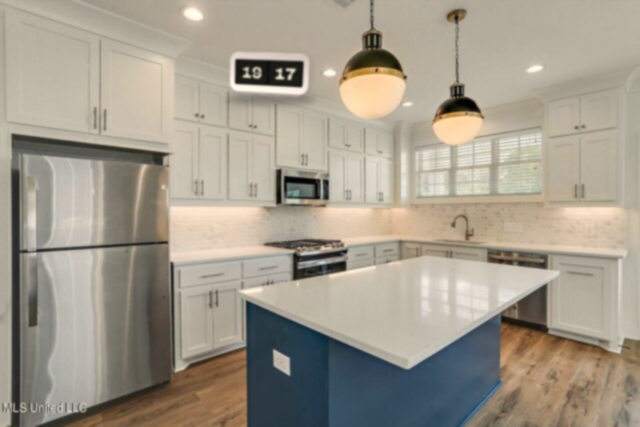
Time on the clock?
19:17
